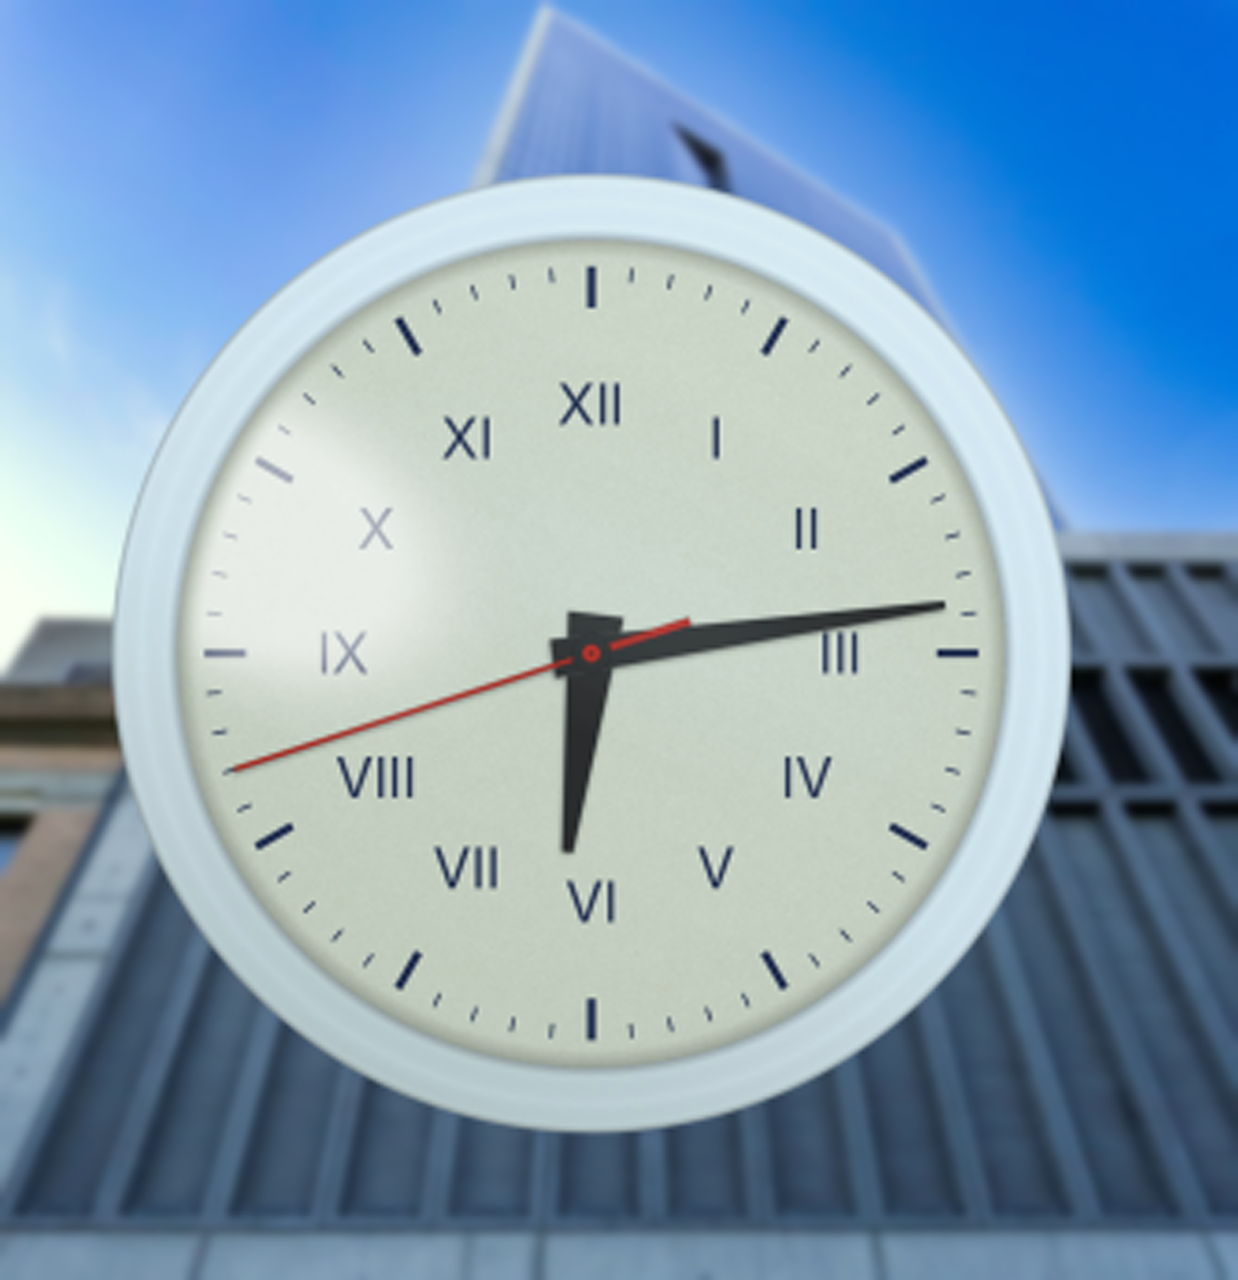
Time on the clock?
6:13:42
